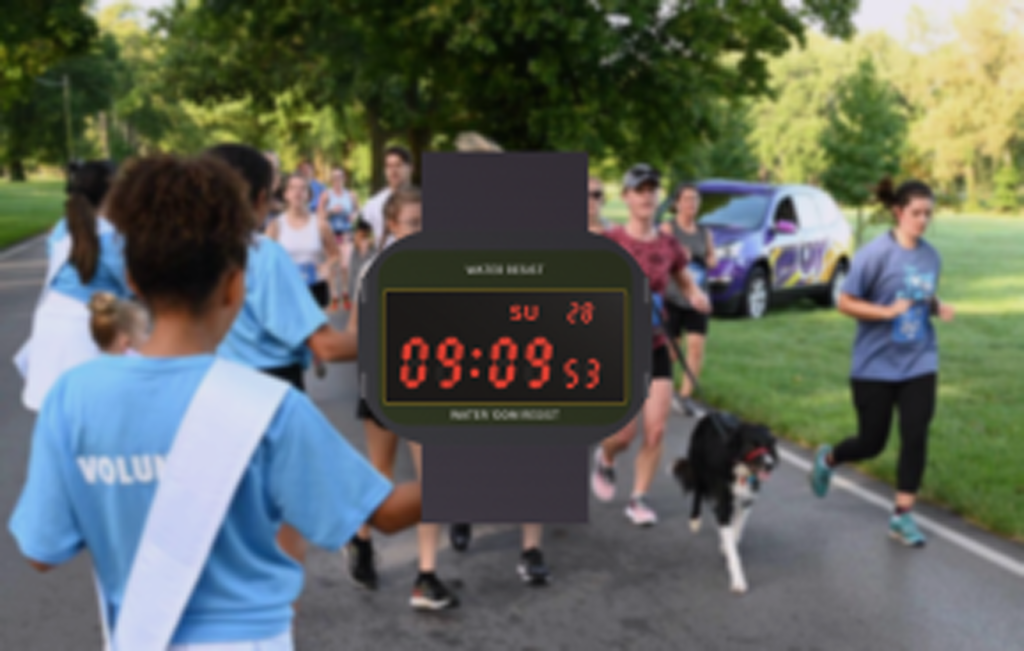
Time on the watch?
9:09:53
